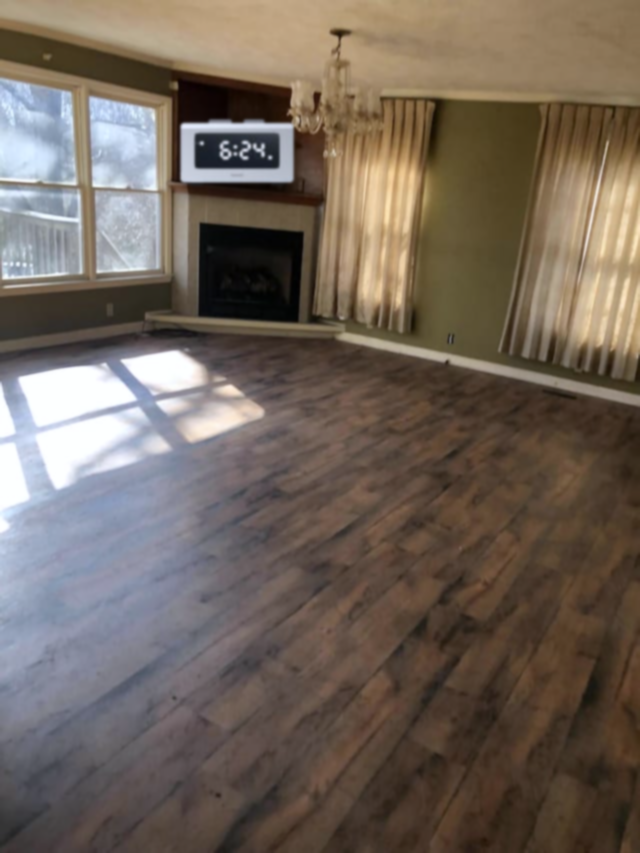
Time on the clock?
6:24
